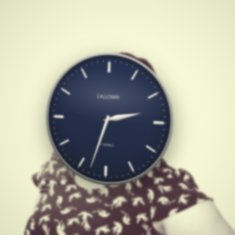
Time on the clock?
2:33
